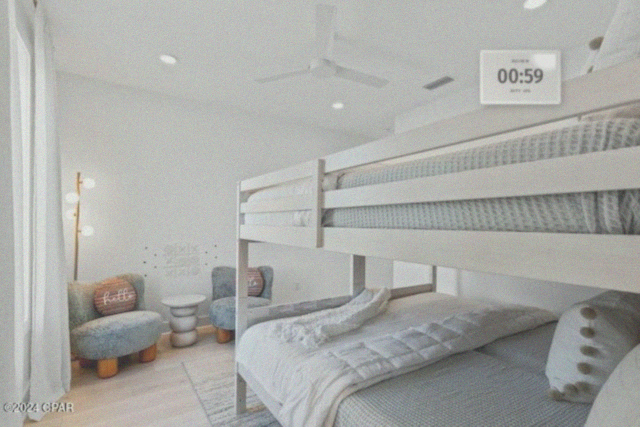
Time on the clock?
0:59
